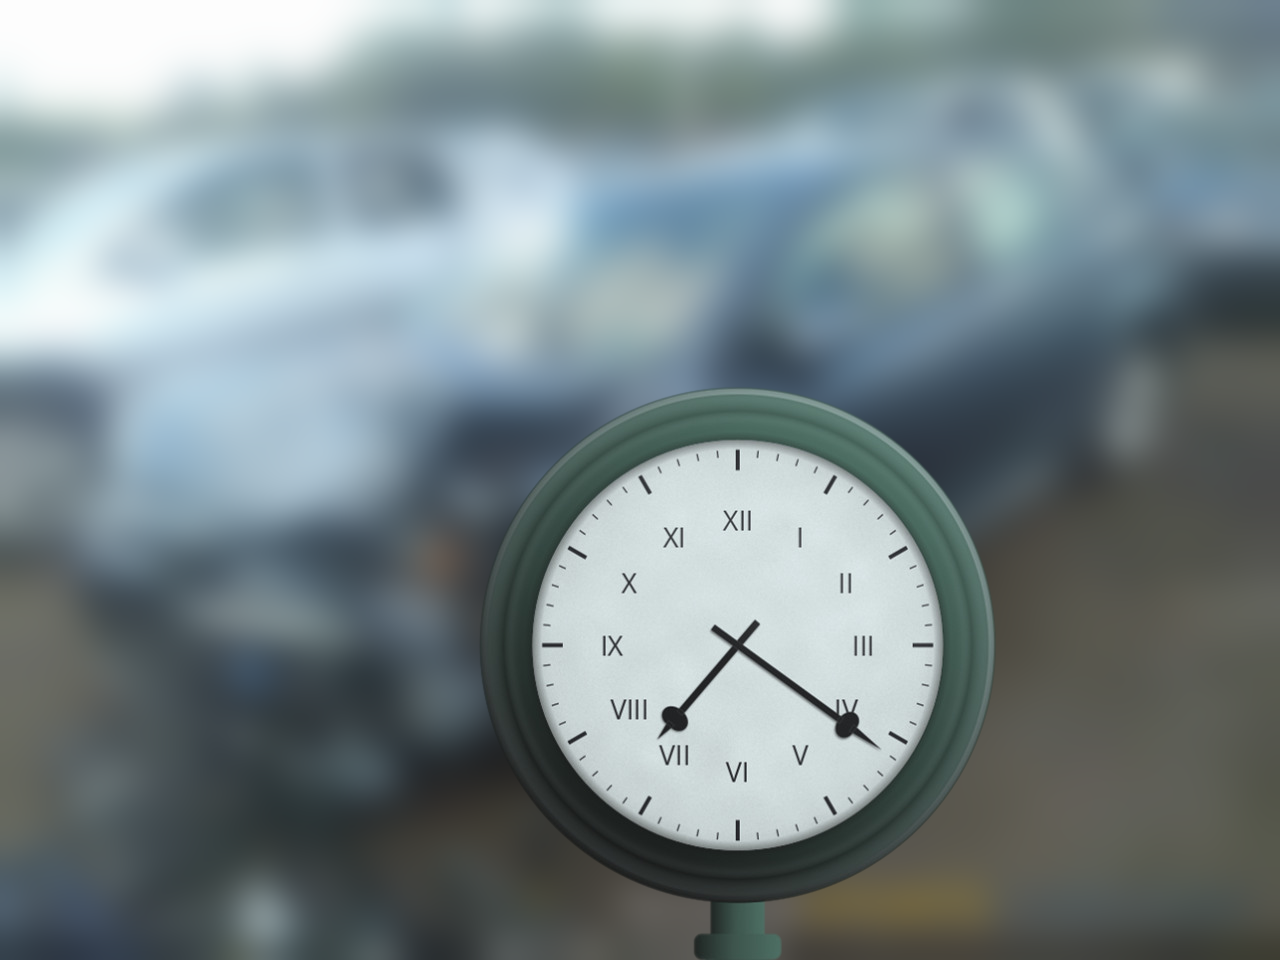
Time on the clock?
7:21
